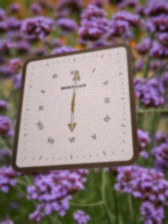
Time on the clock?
6:01
